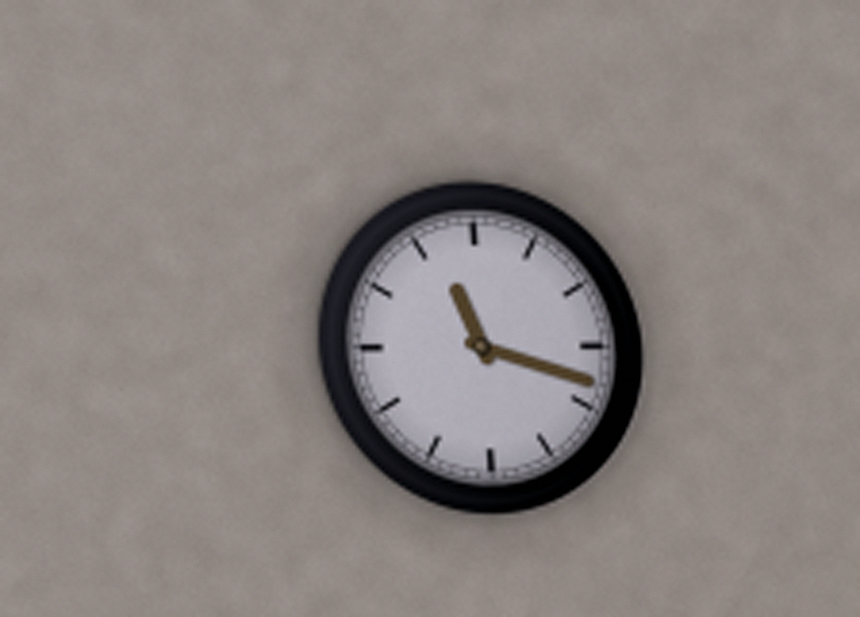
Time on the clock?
11:18
